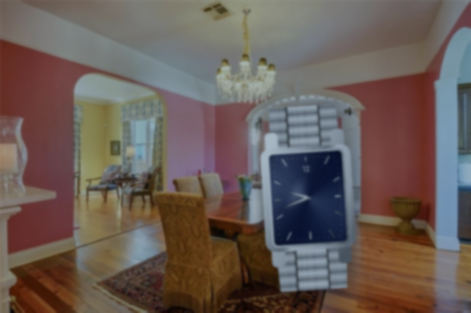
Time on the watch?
9:42
